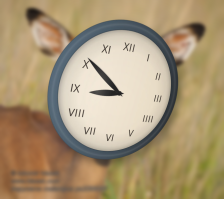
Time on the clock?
8:51
